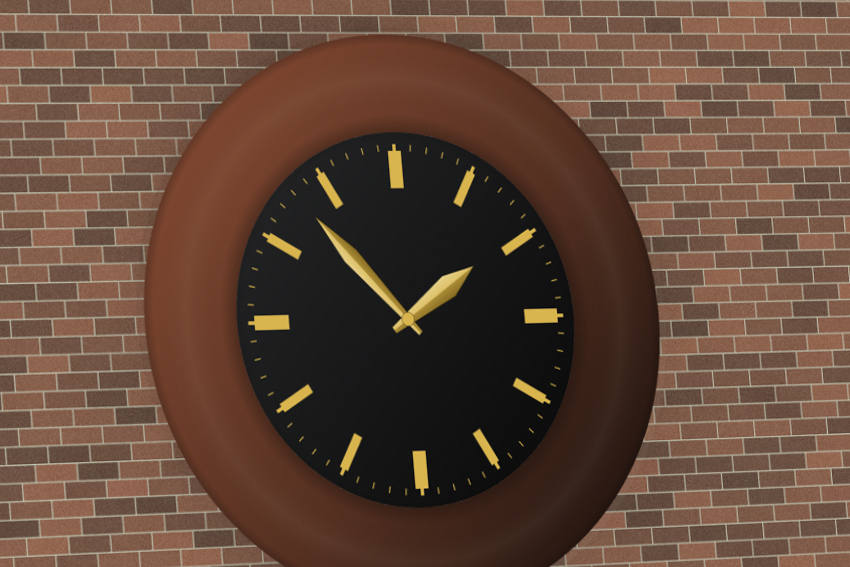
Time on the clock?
1:53
